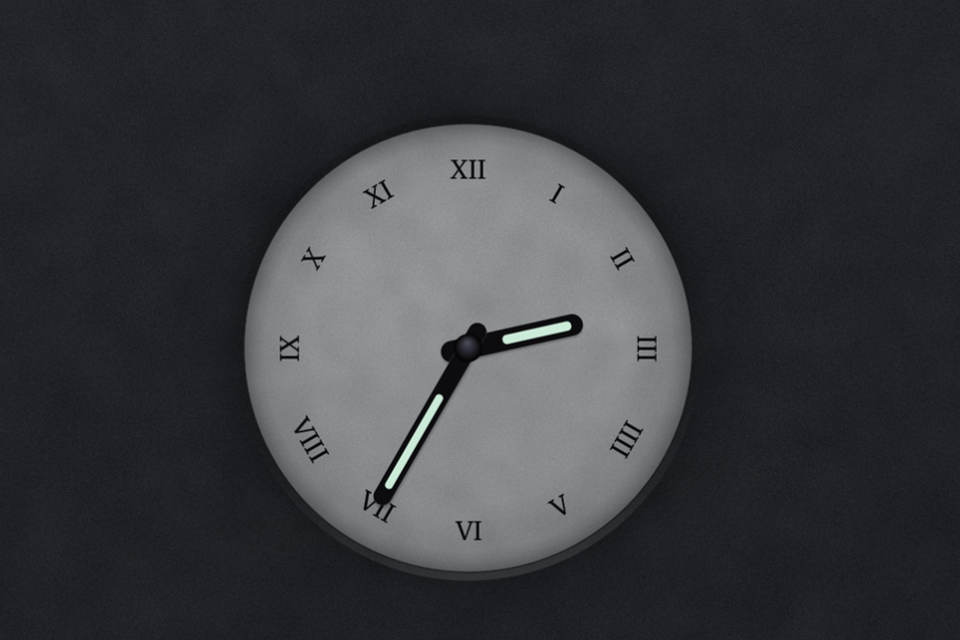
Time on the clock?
2:35
